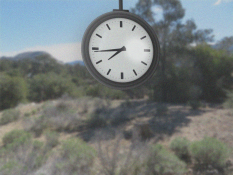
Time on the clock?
7:44
